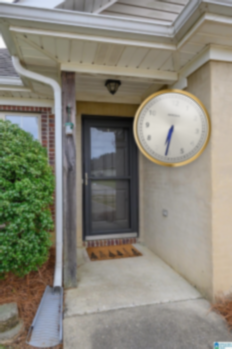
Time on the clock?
6:31
